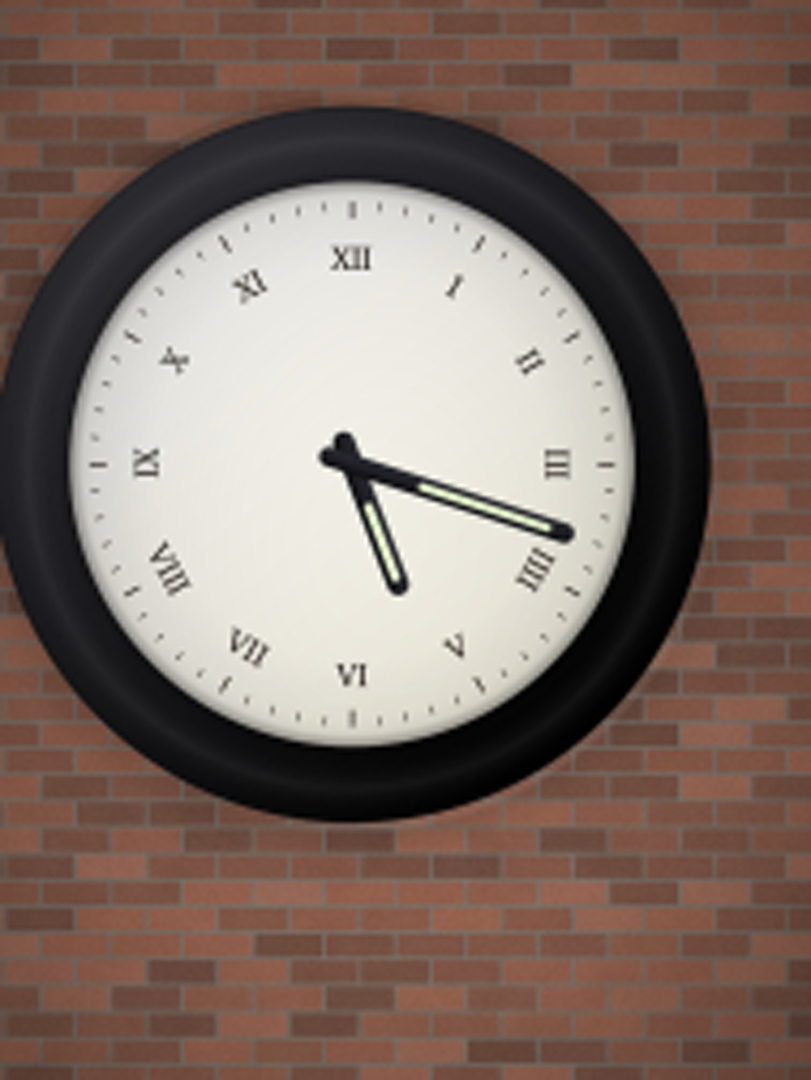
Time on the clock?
5:18
